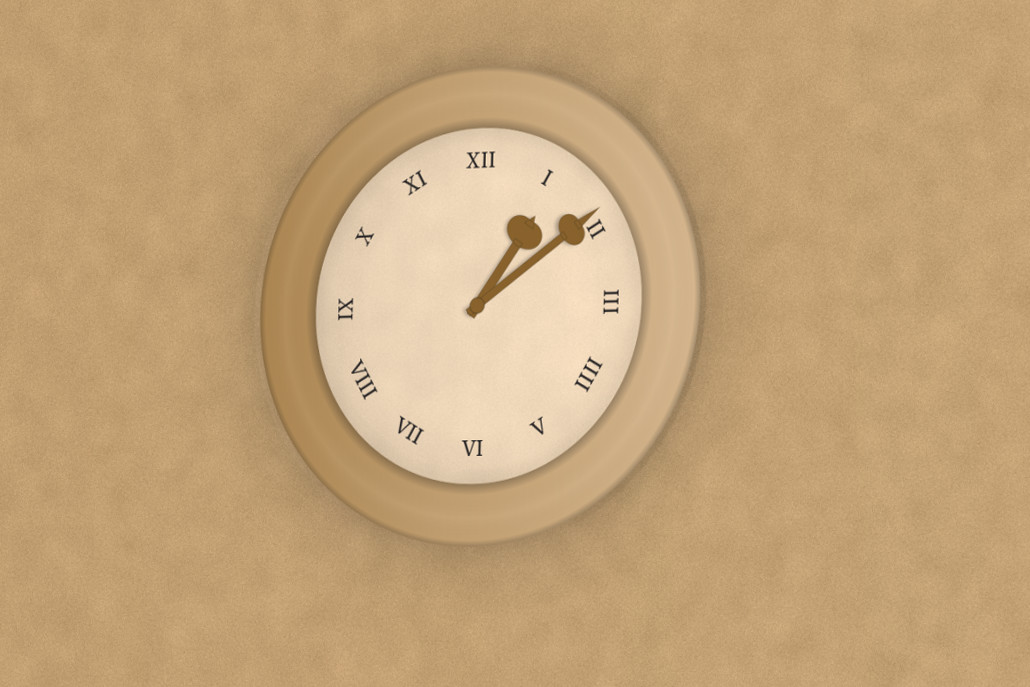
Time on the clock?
1:09
